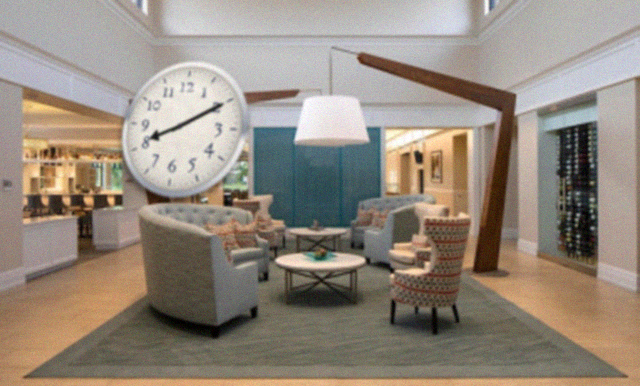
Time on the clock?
8:10
